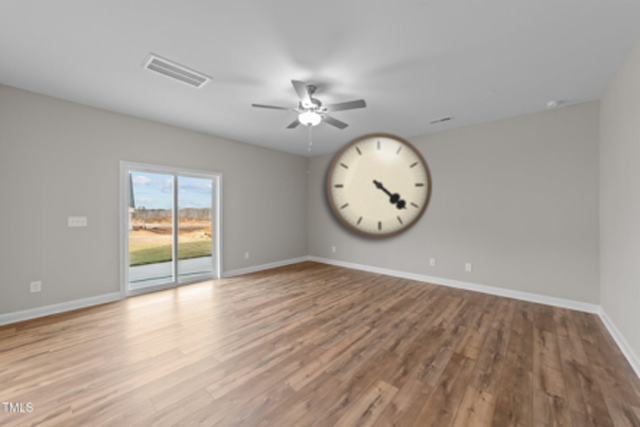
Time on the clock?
4:22
